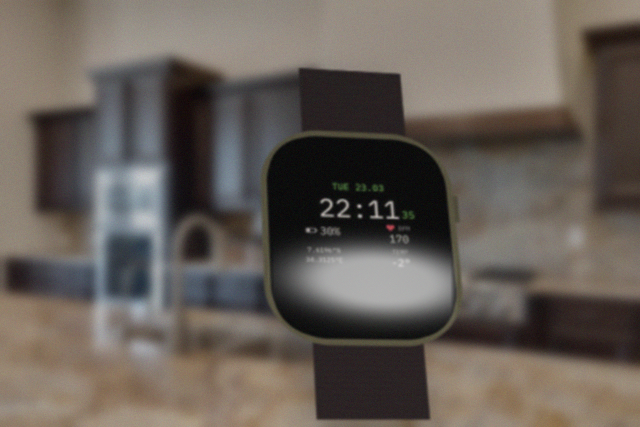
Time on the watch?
22:11
